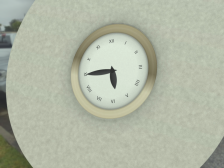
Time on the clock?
5:45
